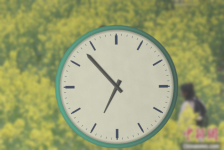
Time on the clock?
6:53
